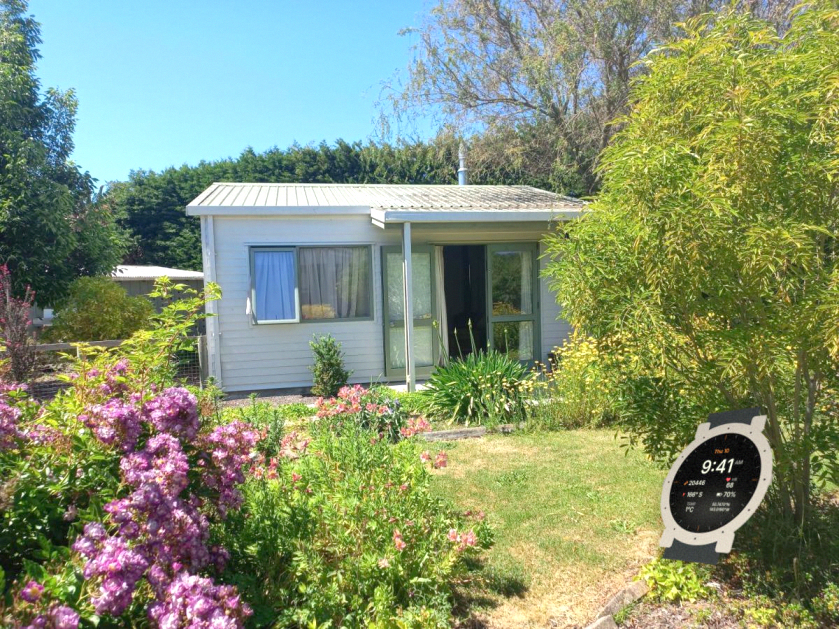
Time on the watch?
9:41
